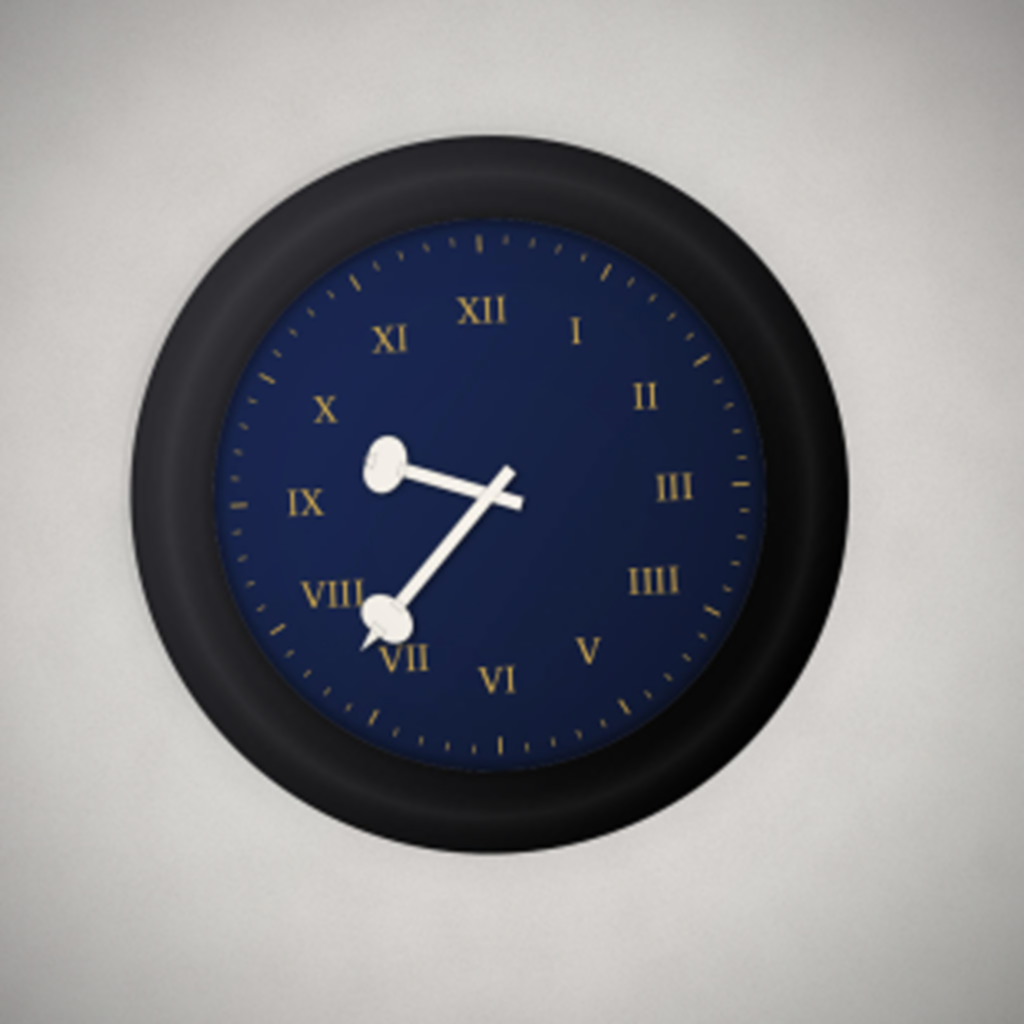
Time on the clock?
9:37
